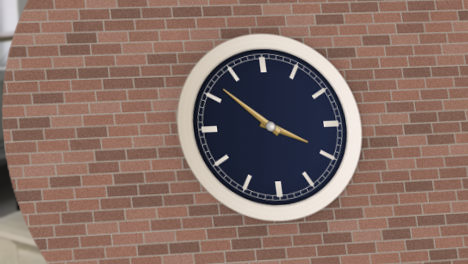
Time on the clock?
3:52
